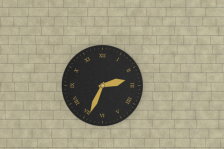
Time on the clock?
2:34
